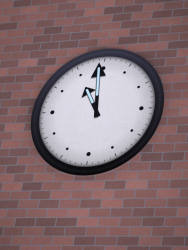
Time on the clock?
10:59
